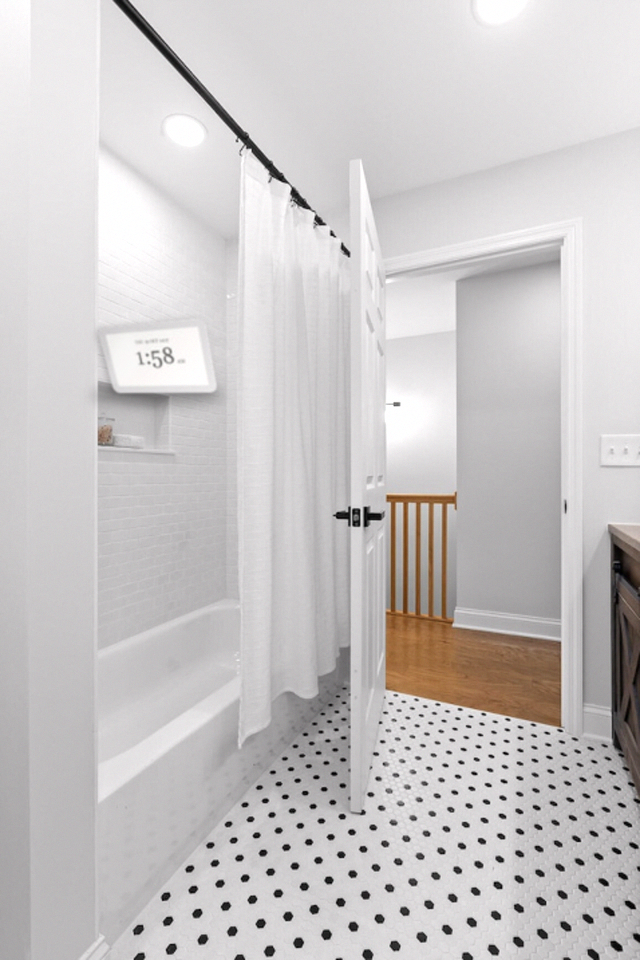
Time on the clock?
1:58
